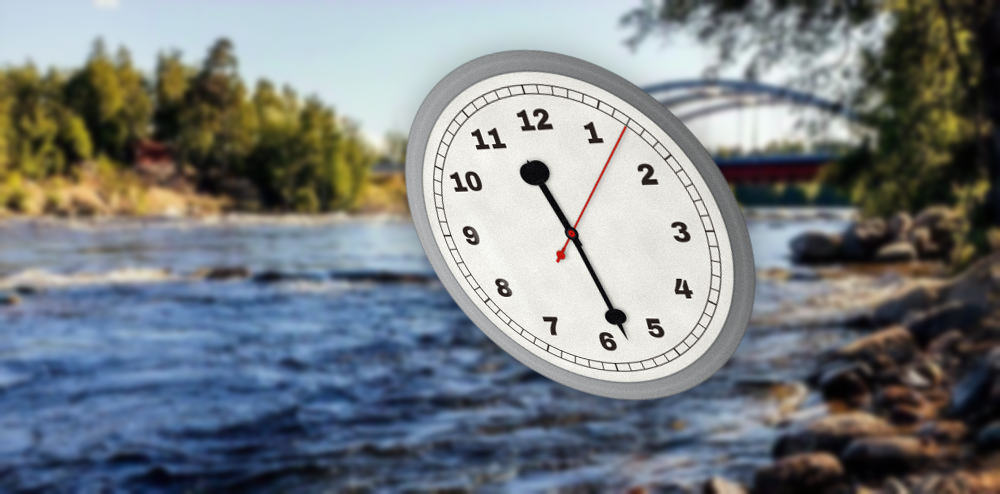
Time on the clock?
11:28:07
